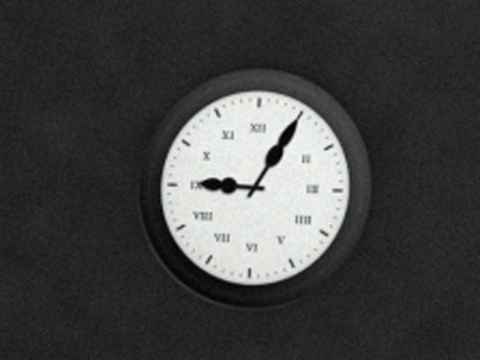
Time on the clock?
9:05
